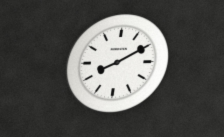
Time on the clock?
8:10
